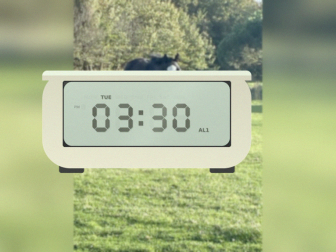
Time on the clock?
3:30
